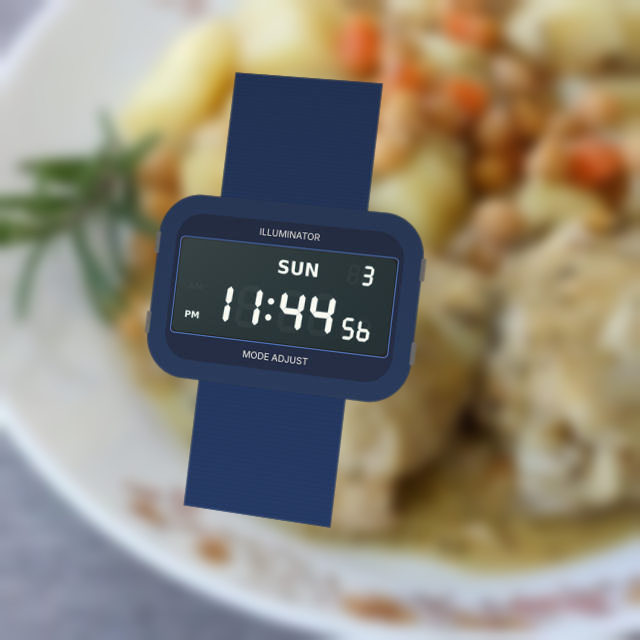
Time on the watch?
11:44:56
